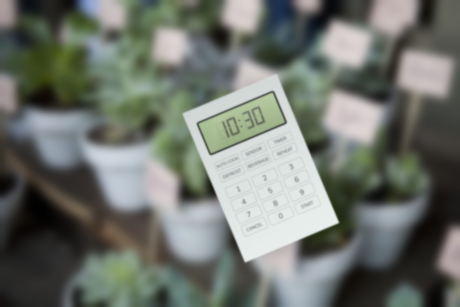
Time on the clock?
10:30
